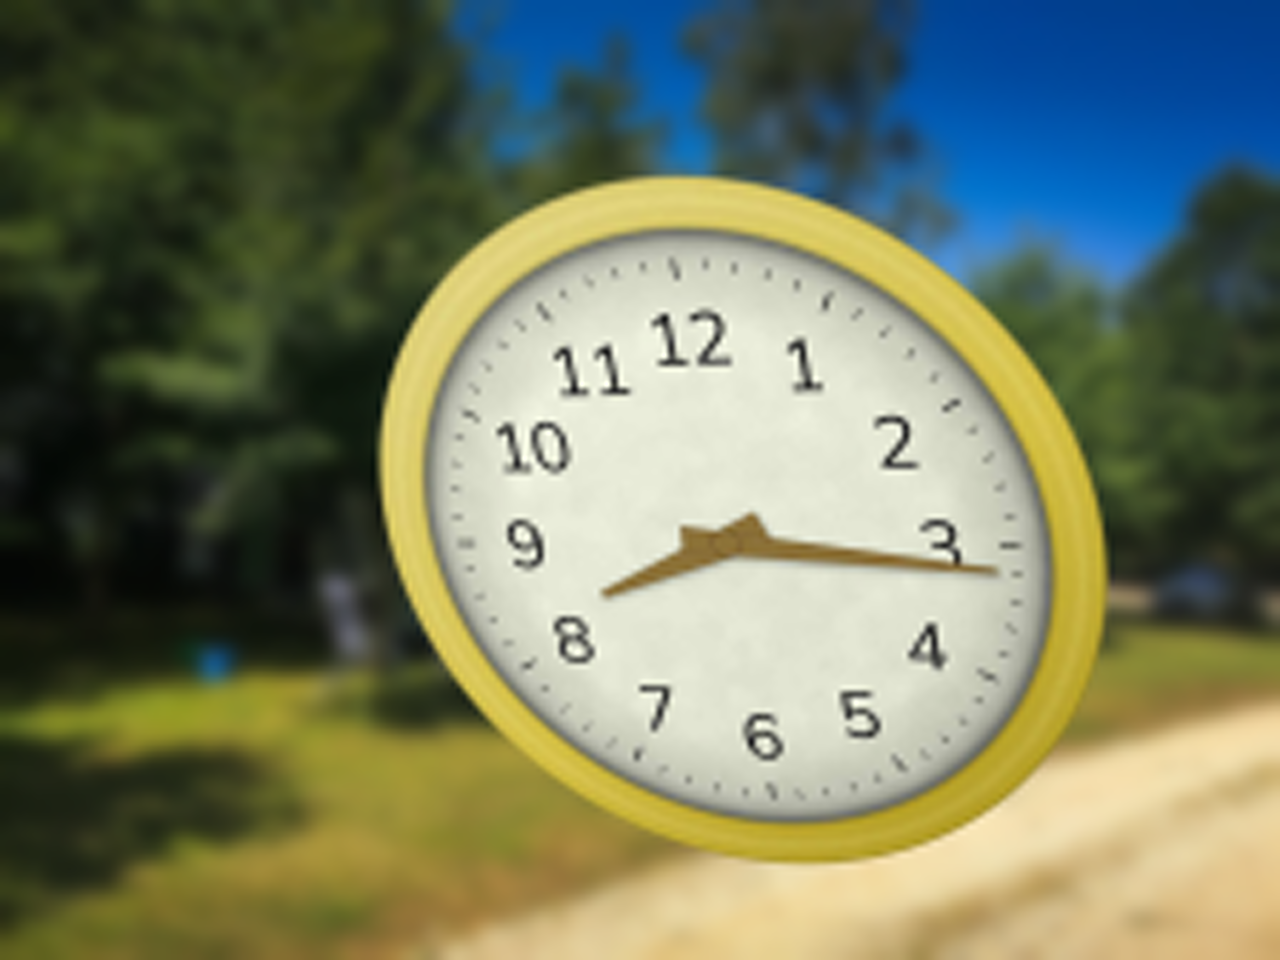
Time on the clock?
8:16
